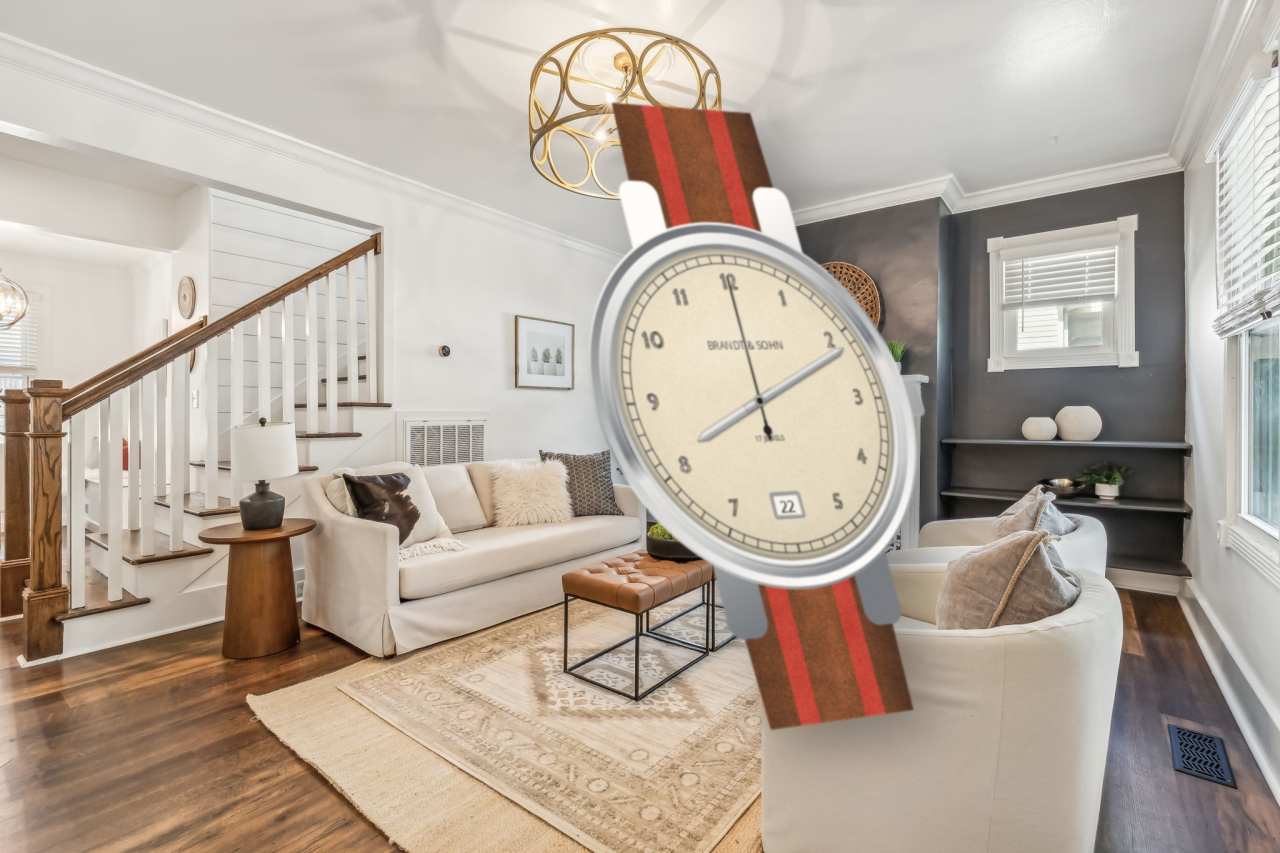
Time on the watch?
8:11:00
